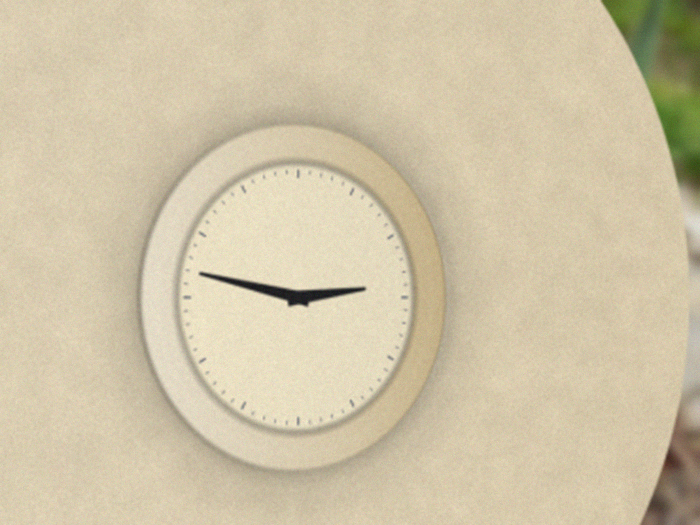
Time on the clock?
2:47
